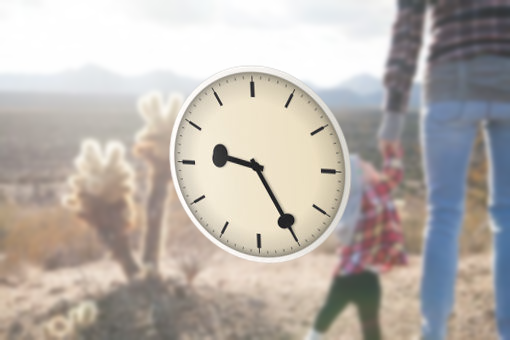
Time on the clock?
9:25
